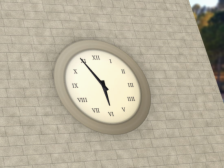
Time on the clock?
5:55
